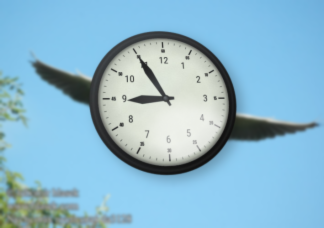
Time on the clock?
8:55
